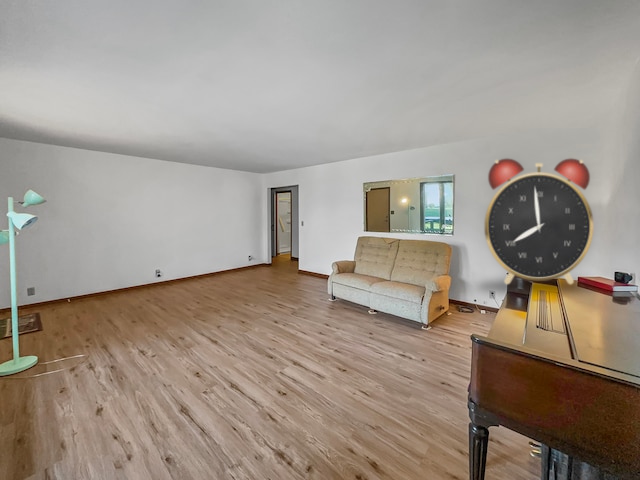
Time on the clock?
7:59
